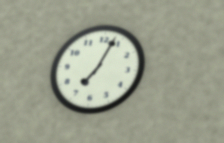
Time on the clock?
7:03
